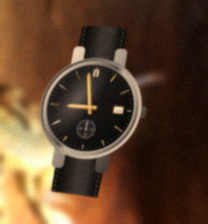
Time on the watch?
8:58
